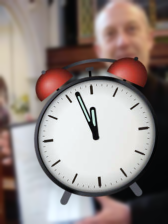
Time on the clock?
11:57
